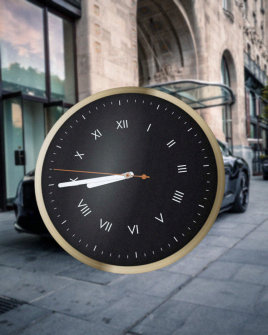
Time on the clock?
8:44:47
